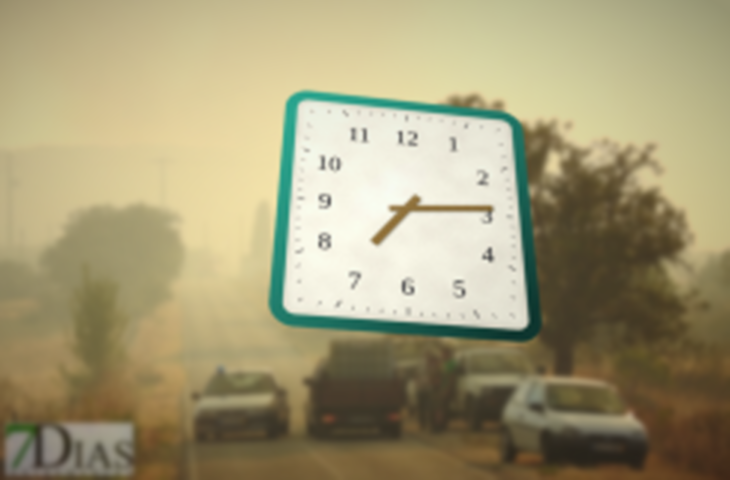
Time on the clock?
7:14
